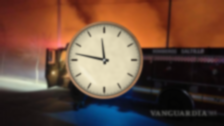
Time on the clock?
11:47
